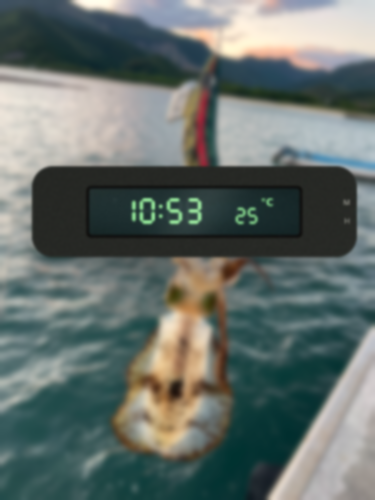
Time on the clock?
10:53
